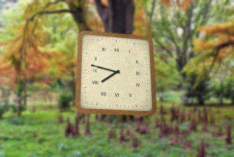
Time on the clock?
7:47
